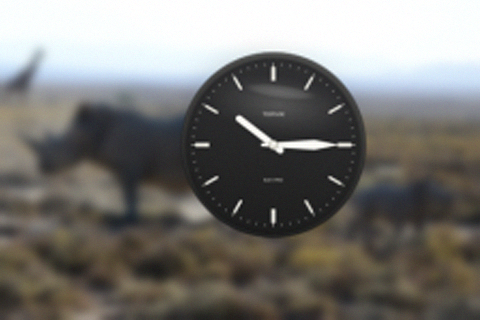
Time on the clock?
10:15
